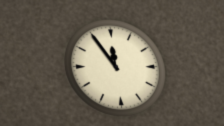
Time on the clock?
11:55
